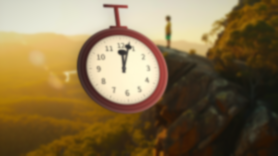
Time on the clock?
12:03
